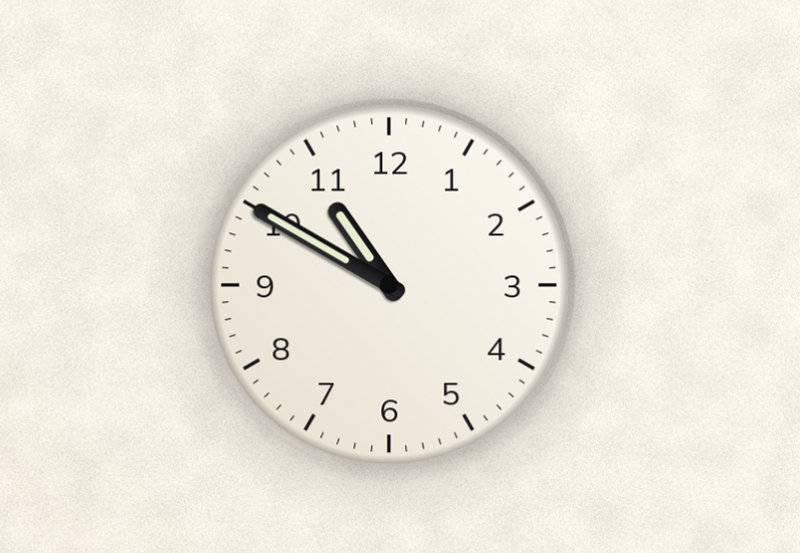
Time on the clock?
10:50
